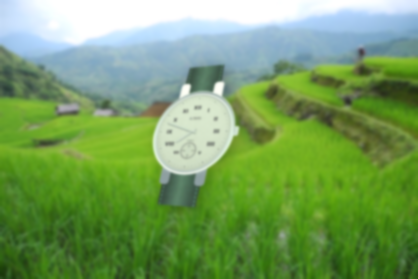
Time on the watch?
7:48
